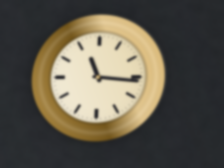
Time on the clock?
11:16
